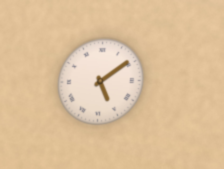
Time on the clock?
5:09
